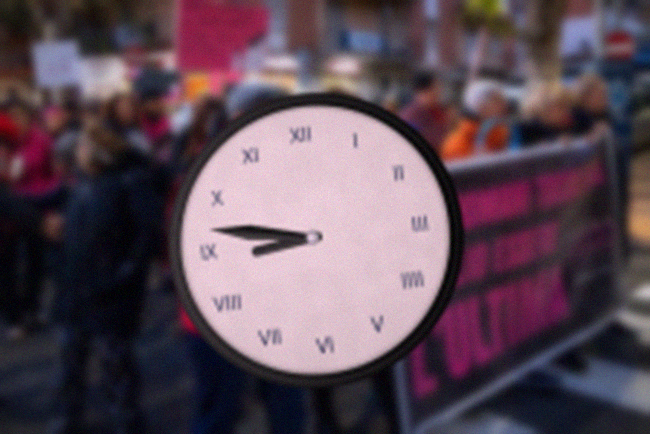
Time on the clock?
8:47
